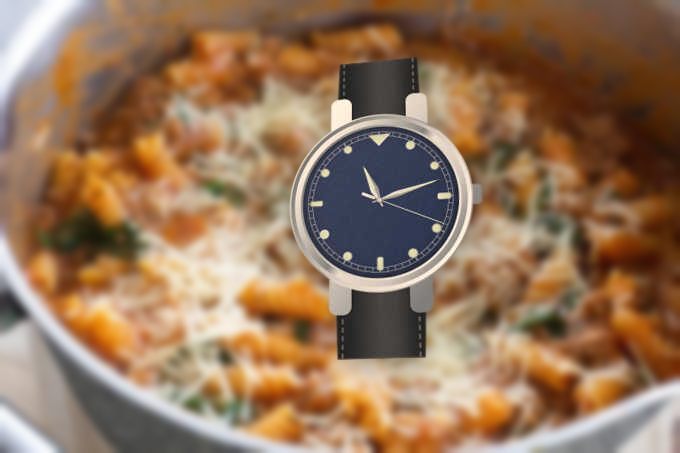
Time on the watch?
11:12:19
